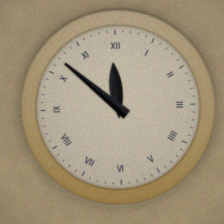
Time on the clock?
11:52
